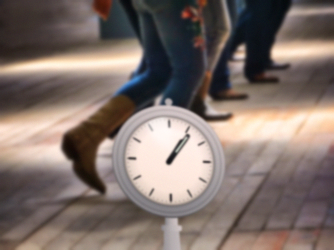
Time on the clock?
1:06
